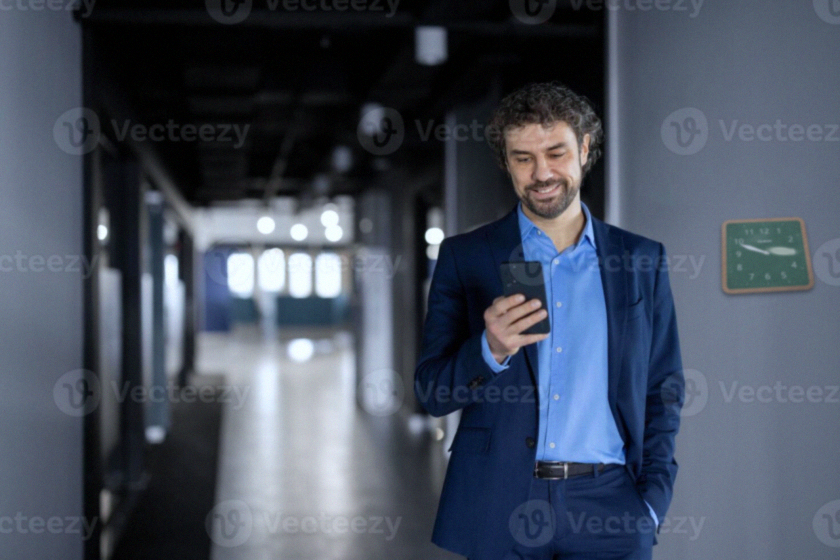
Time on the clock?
9:49
